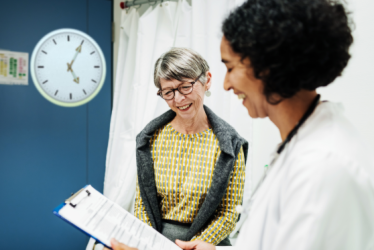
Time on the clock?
5:05
